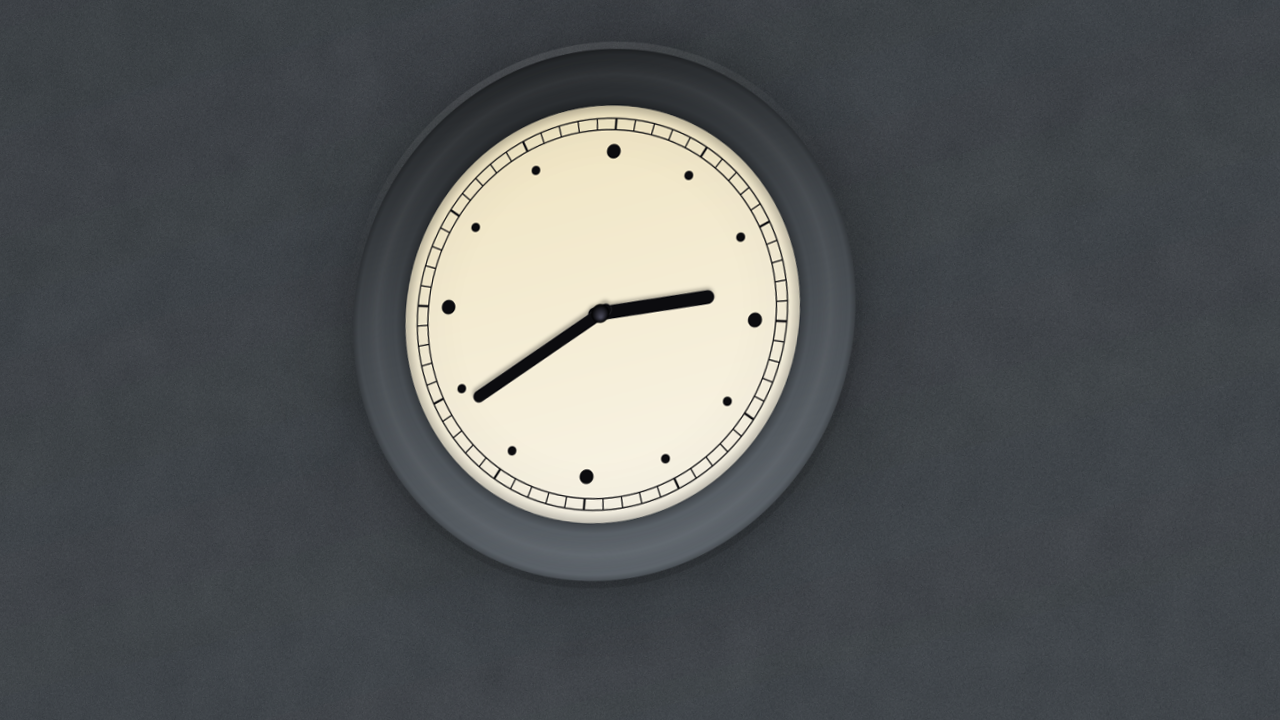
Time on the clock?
2:39
